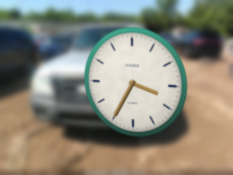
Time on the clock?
3:35
